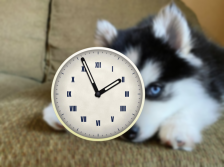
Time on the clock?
1:56
